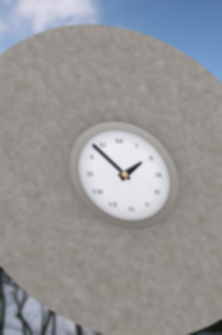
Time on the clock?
1:53
